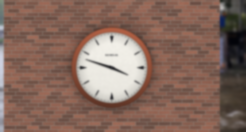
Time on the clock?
3:48
